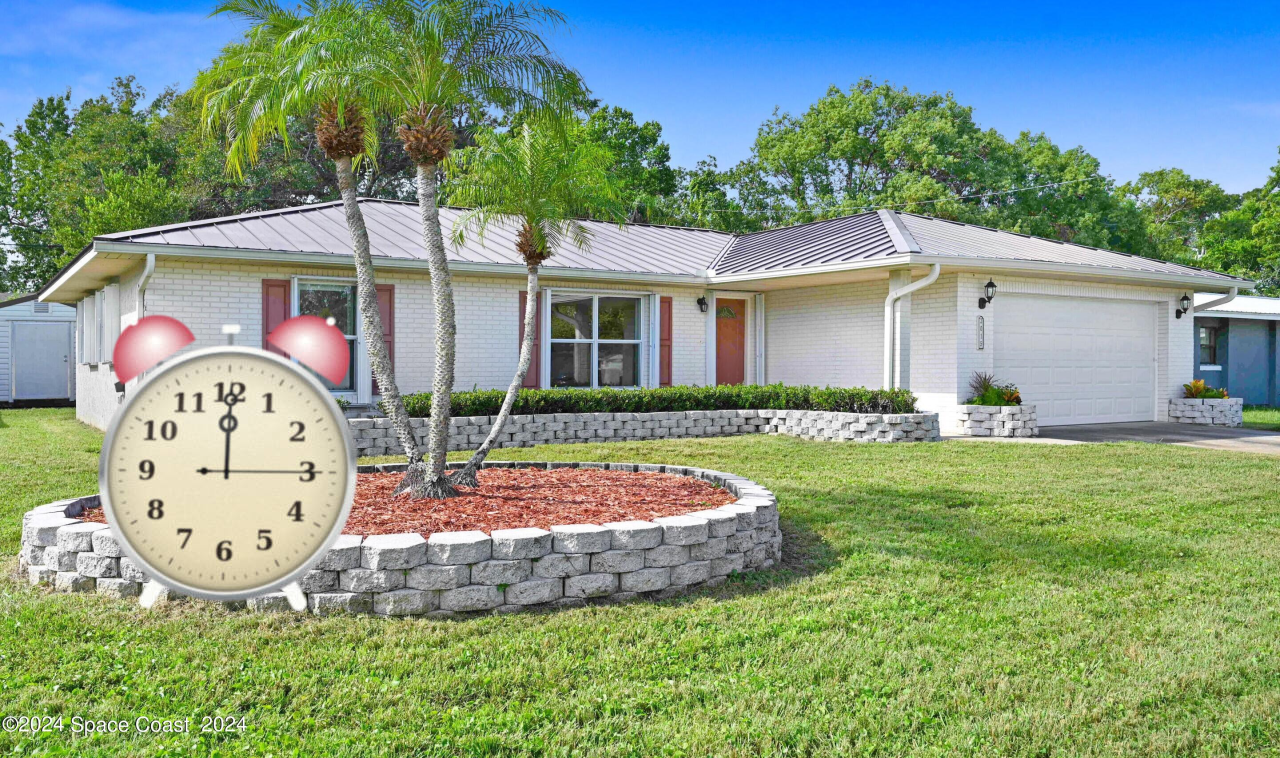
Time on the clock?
12:00:15
